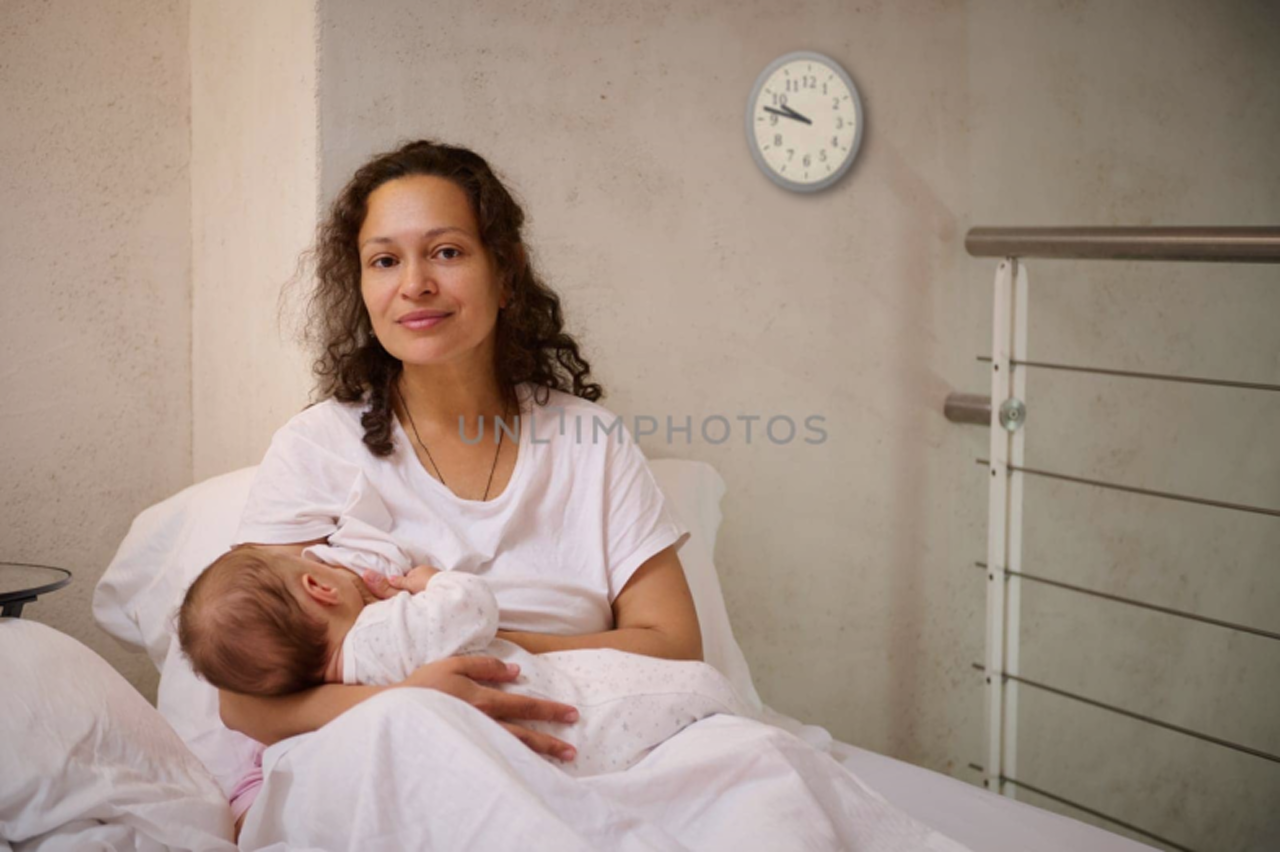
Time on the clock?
9:47
